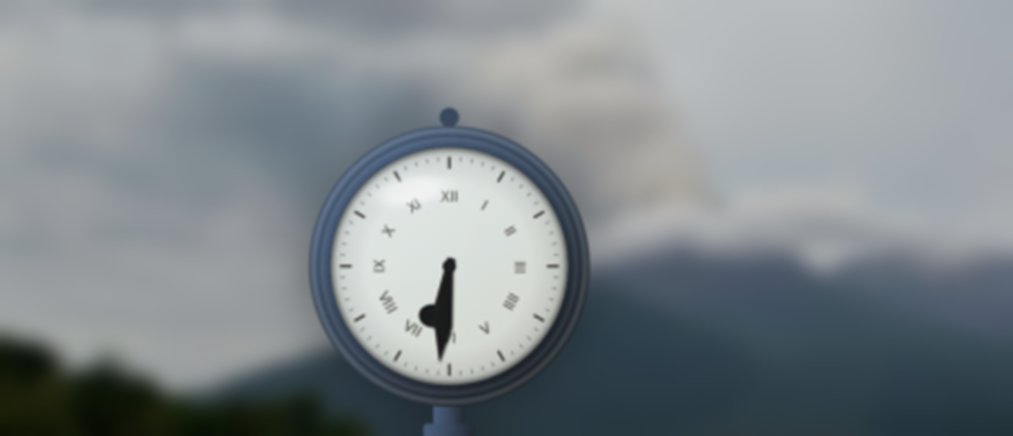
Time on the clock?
6:31
